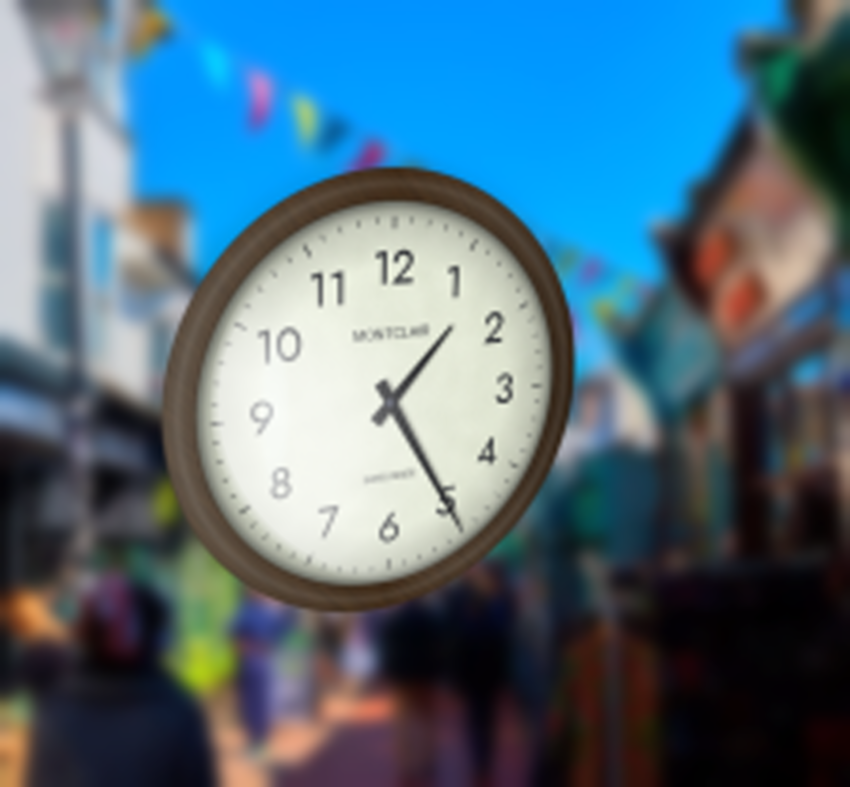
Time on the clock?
1:25
